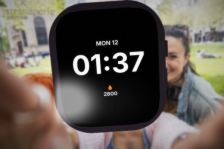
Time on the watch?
1:37
